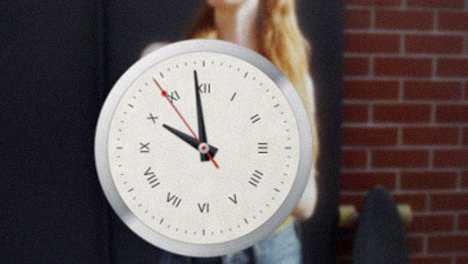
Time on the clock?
9:58:54
